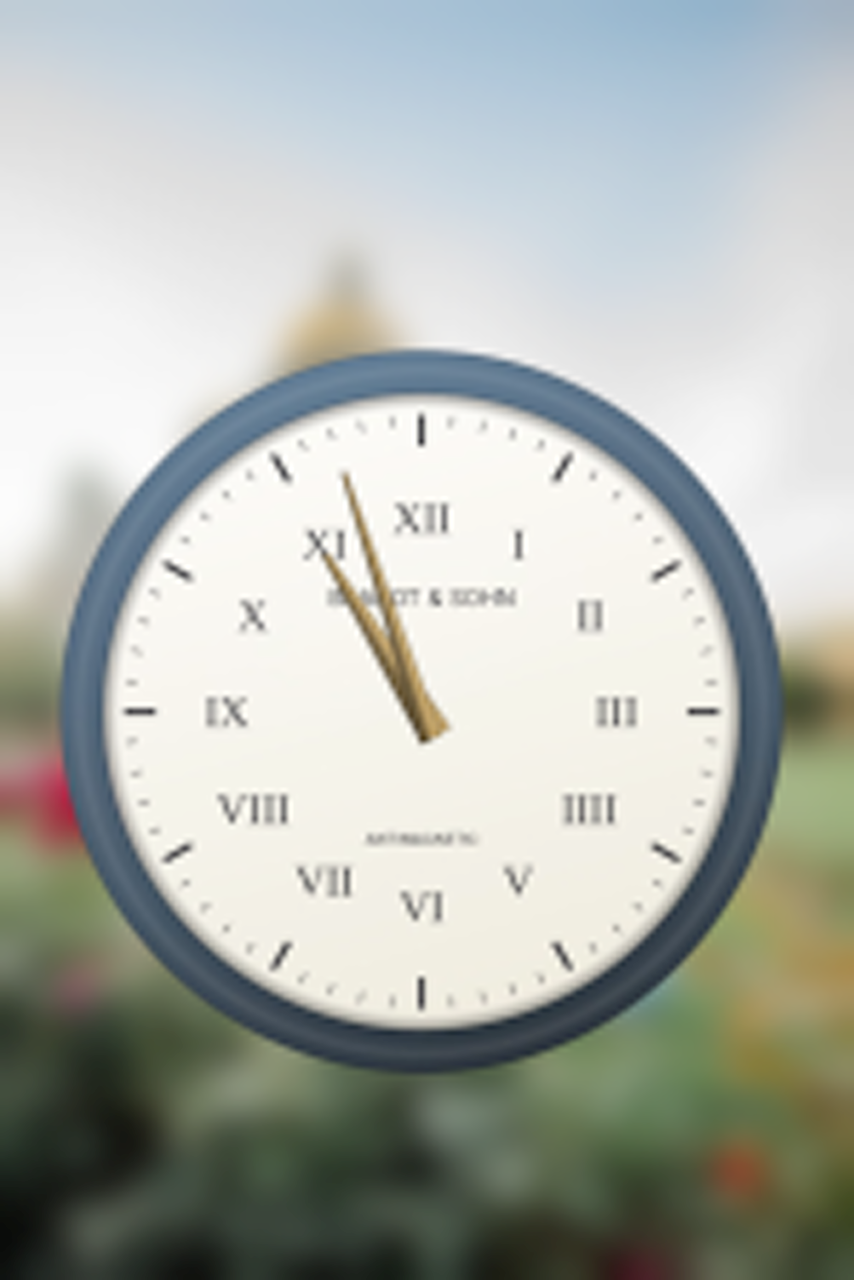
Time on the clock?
10:57
